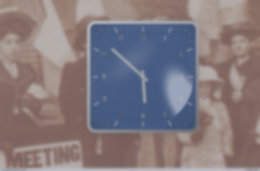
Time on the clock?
5:52
